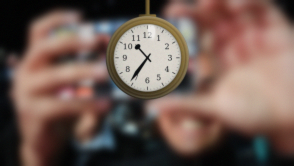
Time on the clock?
10:36
